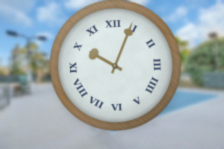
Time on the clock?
10:04
